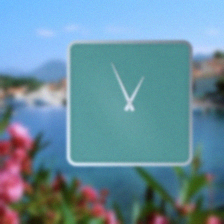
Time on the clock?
12:56
